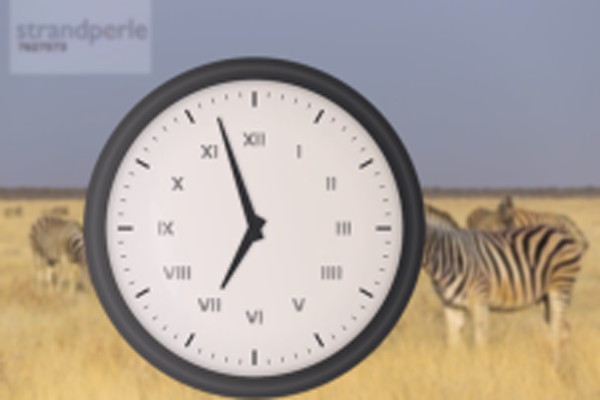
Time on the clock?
6:57
